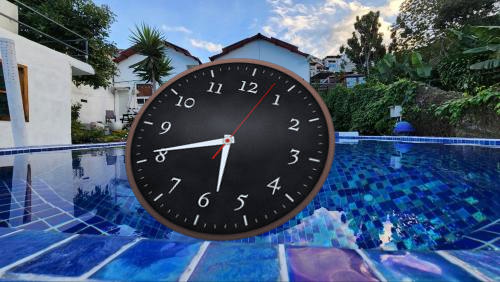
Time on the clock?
5:41:03
